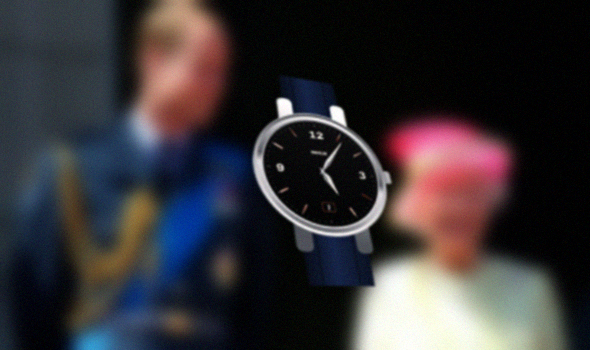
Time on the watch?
5:06
